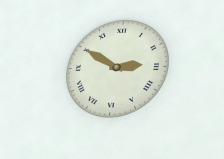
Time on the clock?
2:50
